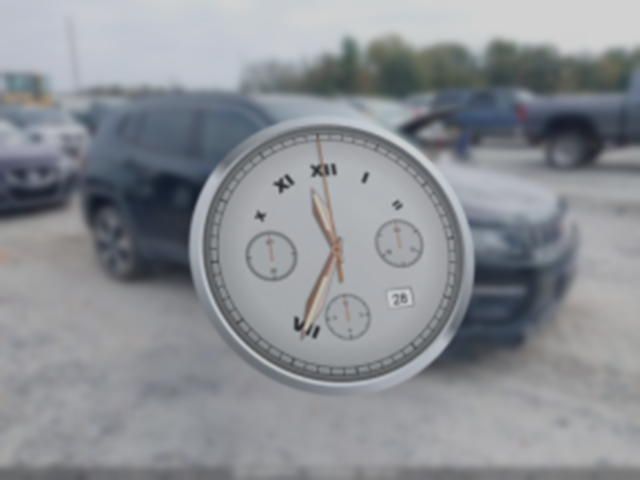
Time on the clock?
11:35
